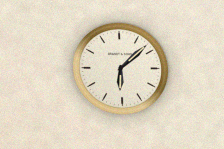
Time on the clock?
6:08
